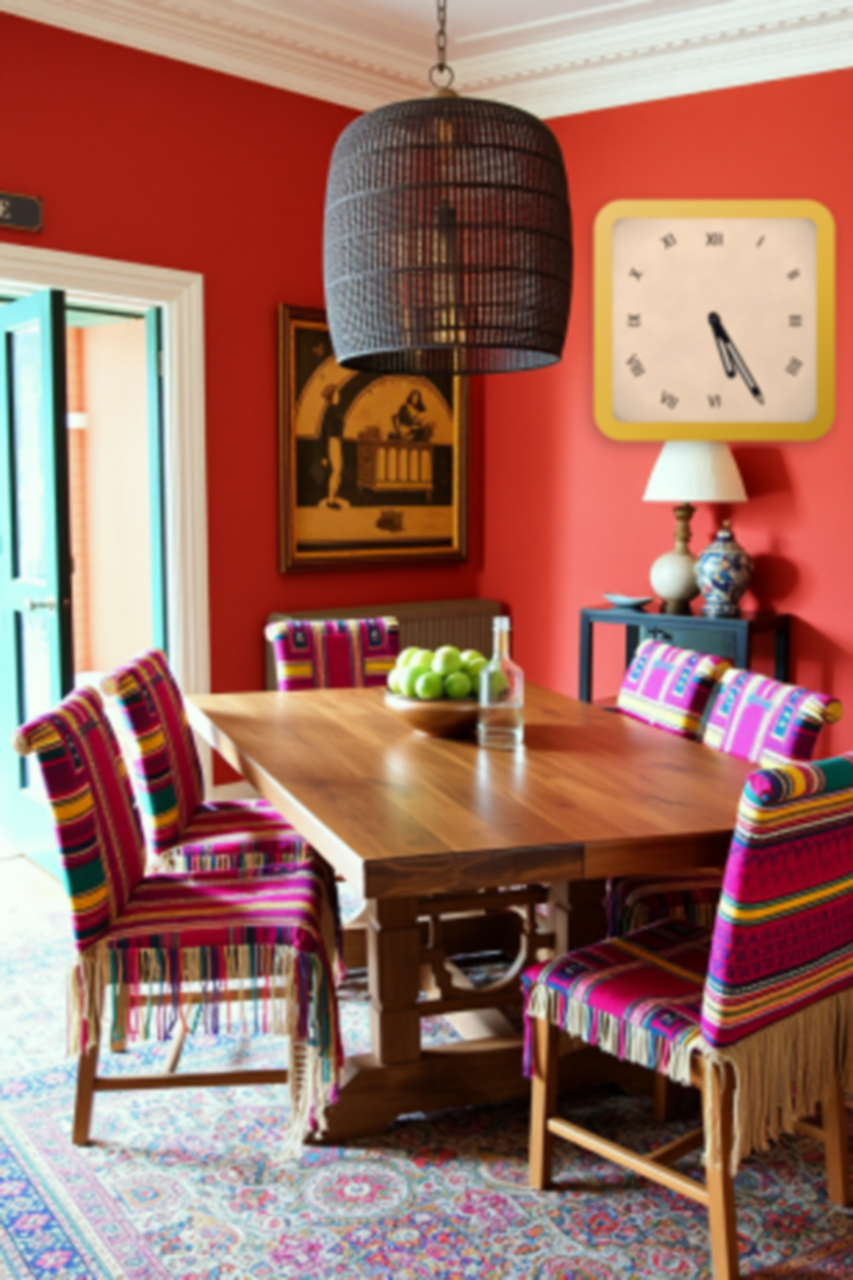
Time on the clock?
5:25
